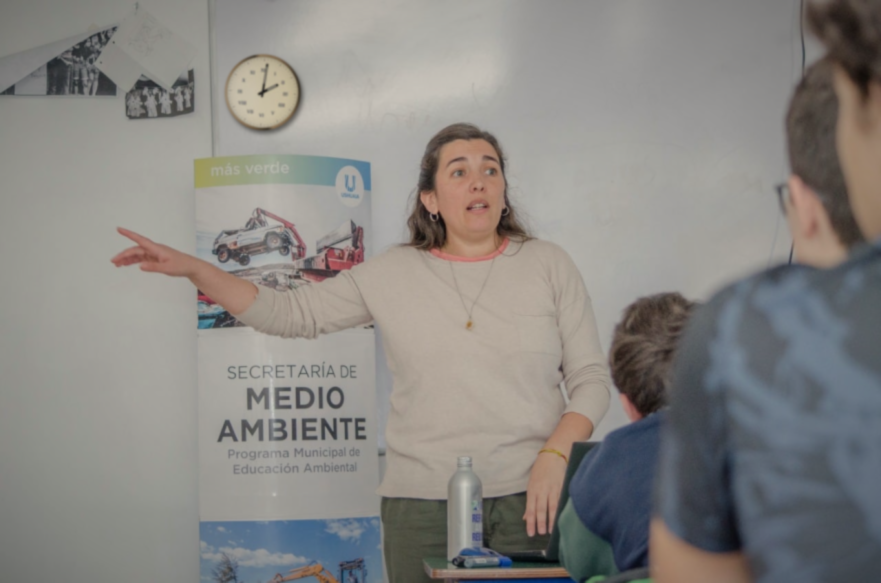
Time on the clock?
2:01
